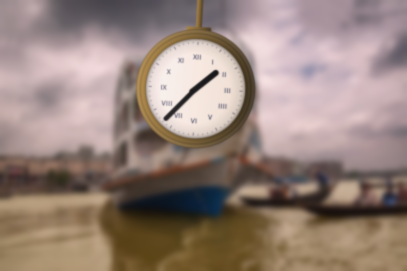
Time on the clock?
1:37
